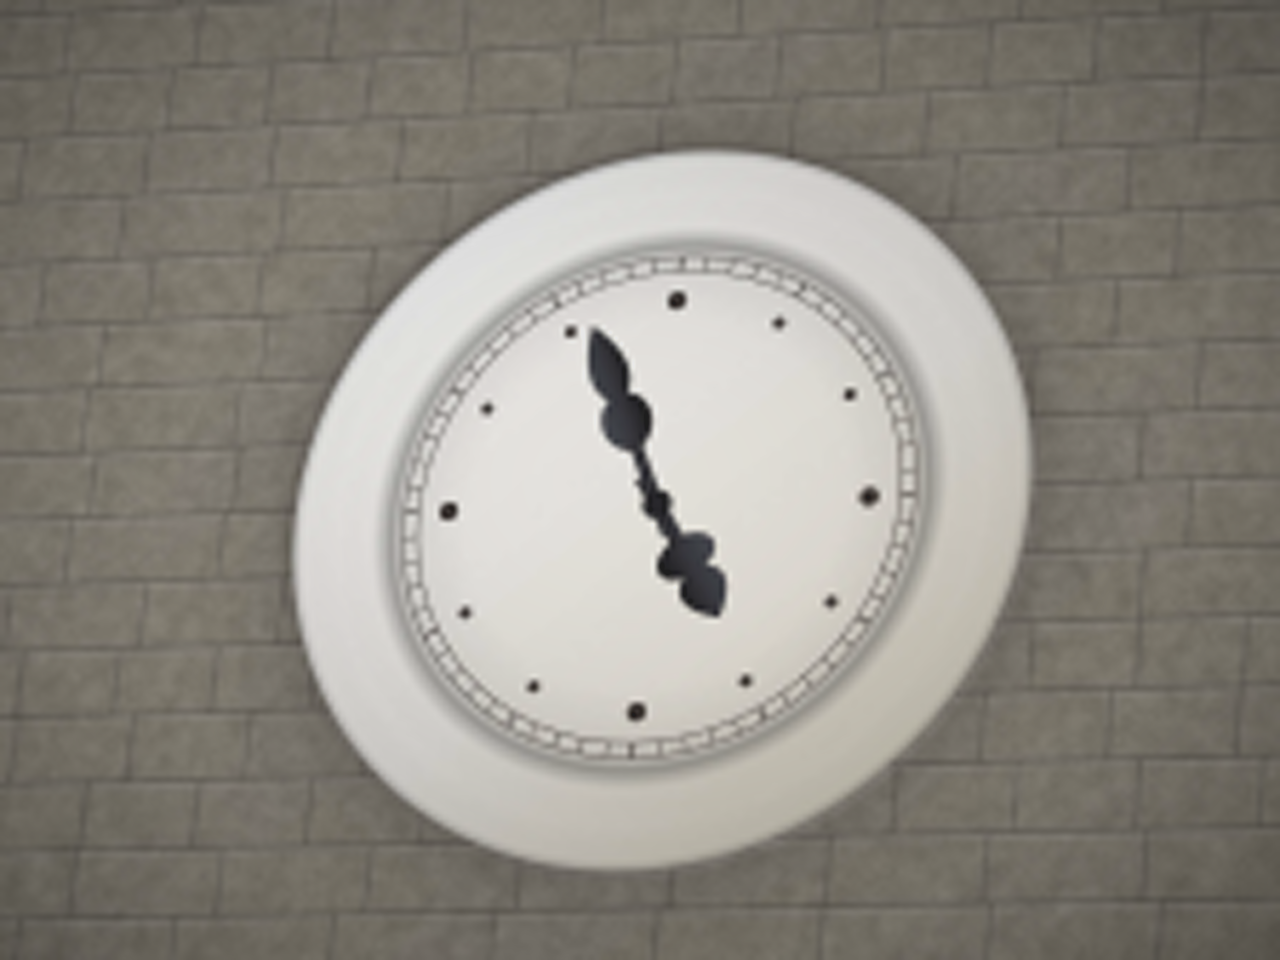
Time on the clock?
4:56
